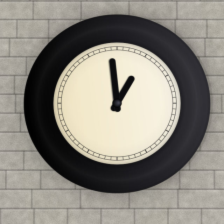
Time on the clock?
12:59
